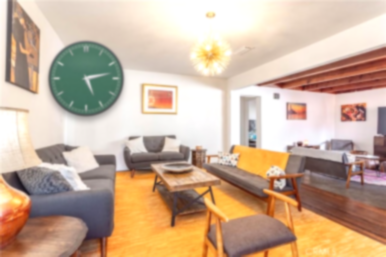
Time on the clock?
5:13
